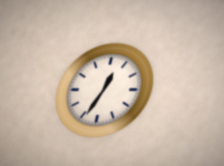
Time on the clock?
12:34
